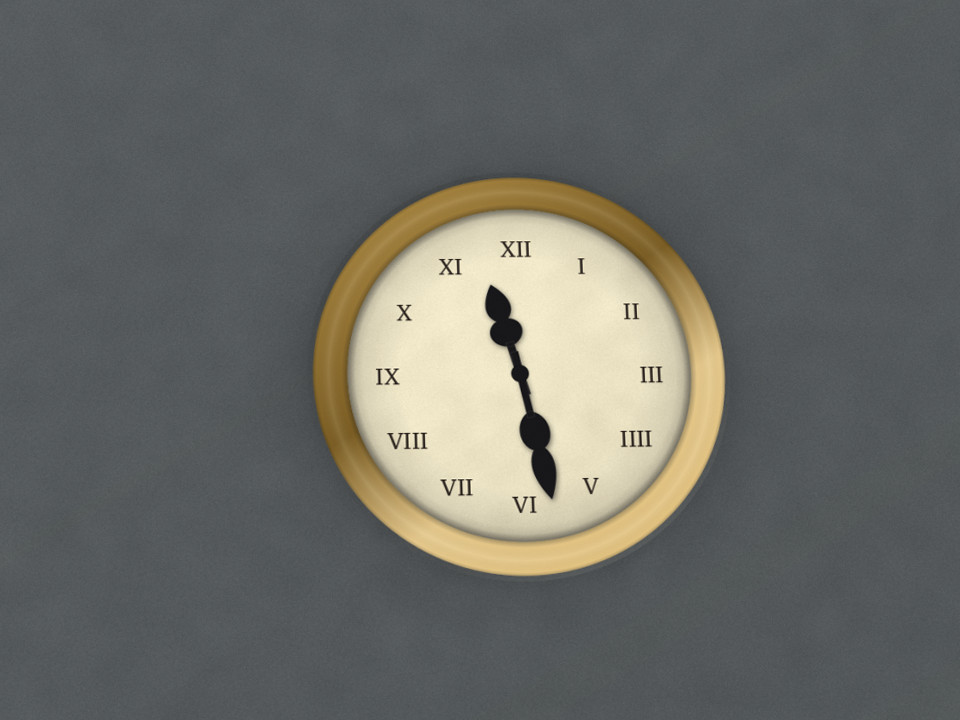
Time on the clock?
11:28
